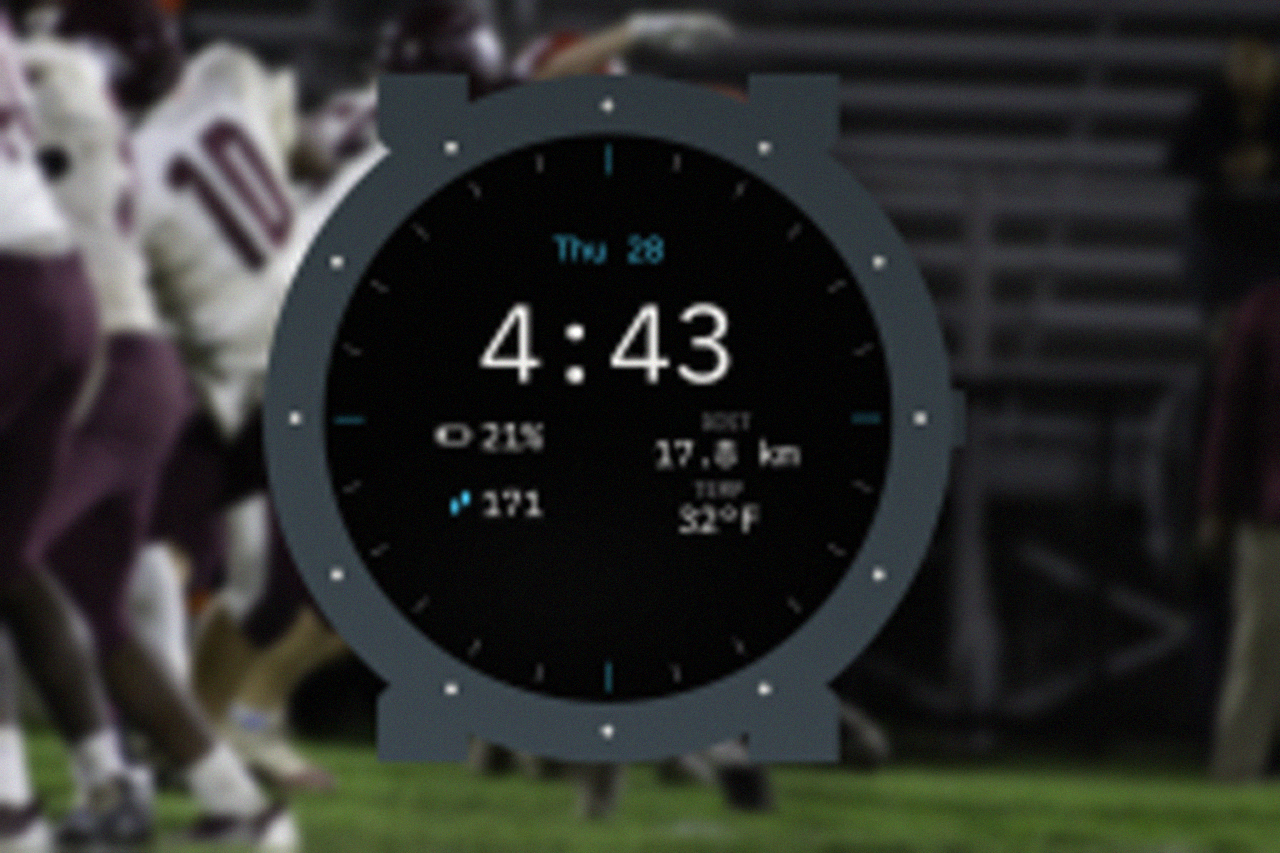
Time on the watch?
4:43
